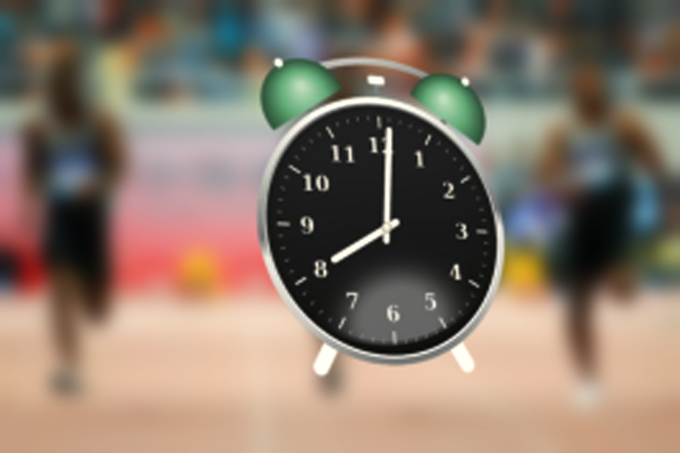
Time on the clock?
8:01
